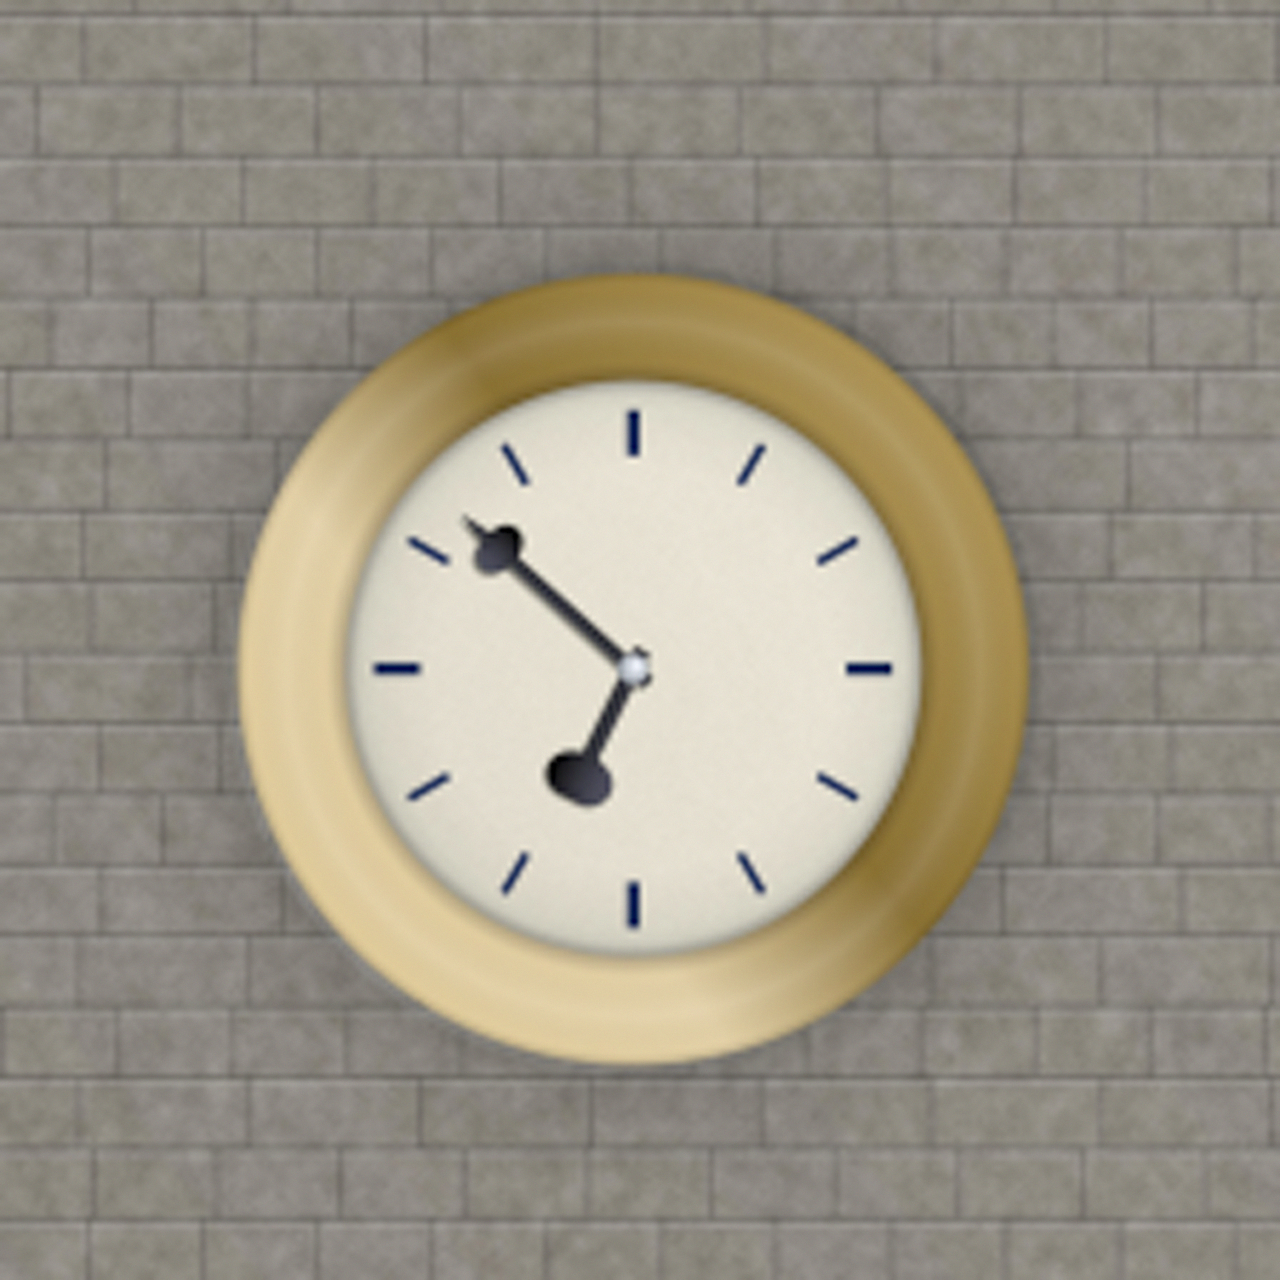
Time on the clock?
6:52
